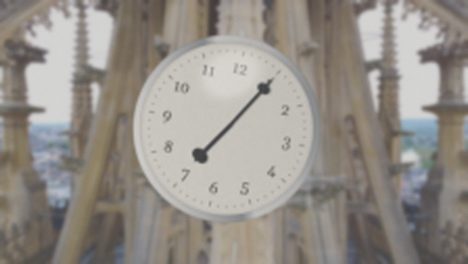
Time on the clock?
7:05
